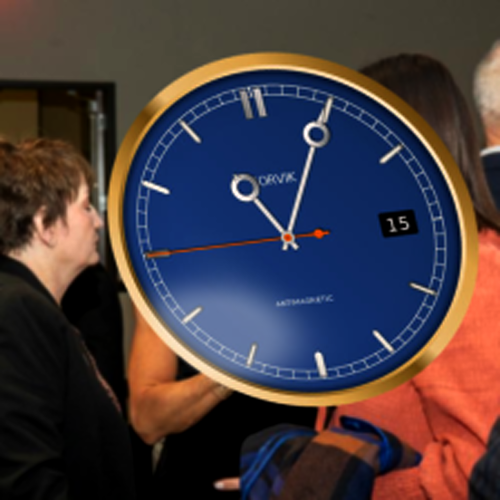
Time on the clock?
11:04:45
